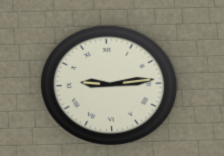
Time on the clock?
9:14
